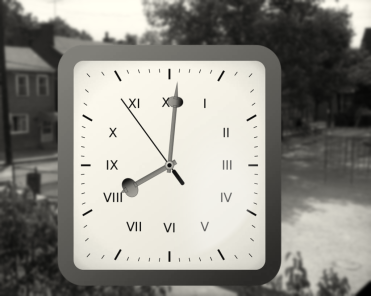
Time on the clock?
8:00:54
